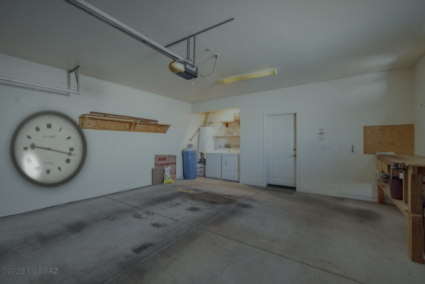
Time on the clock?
9:17
